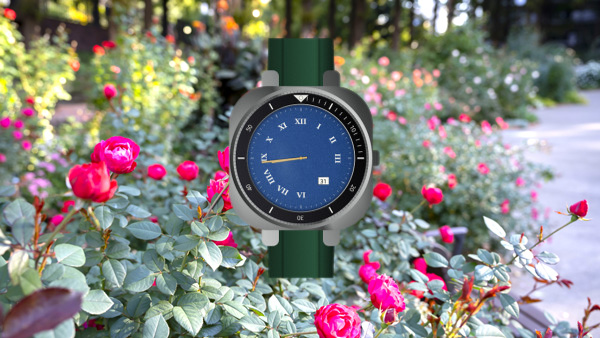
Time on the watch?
8:44
